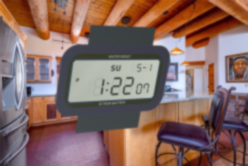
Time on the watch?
1:22:07
